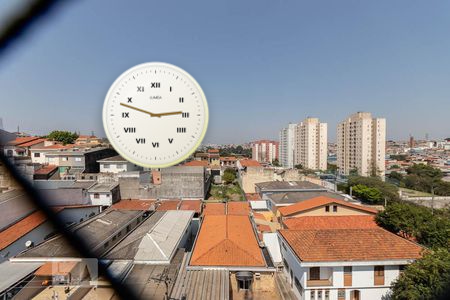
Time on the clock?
2:48
